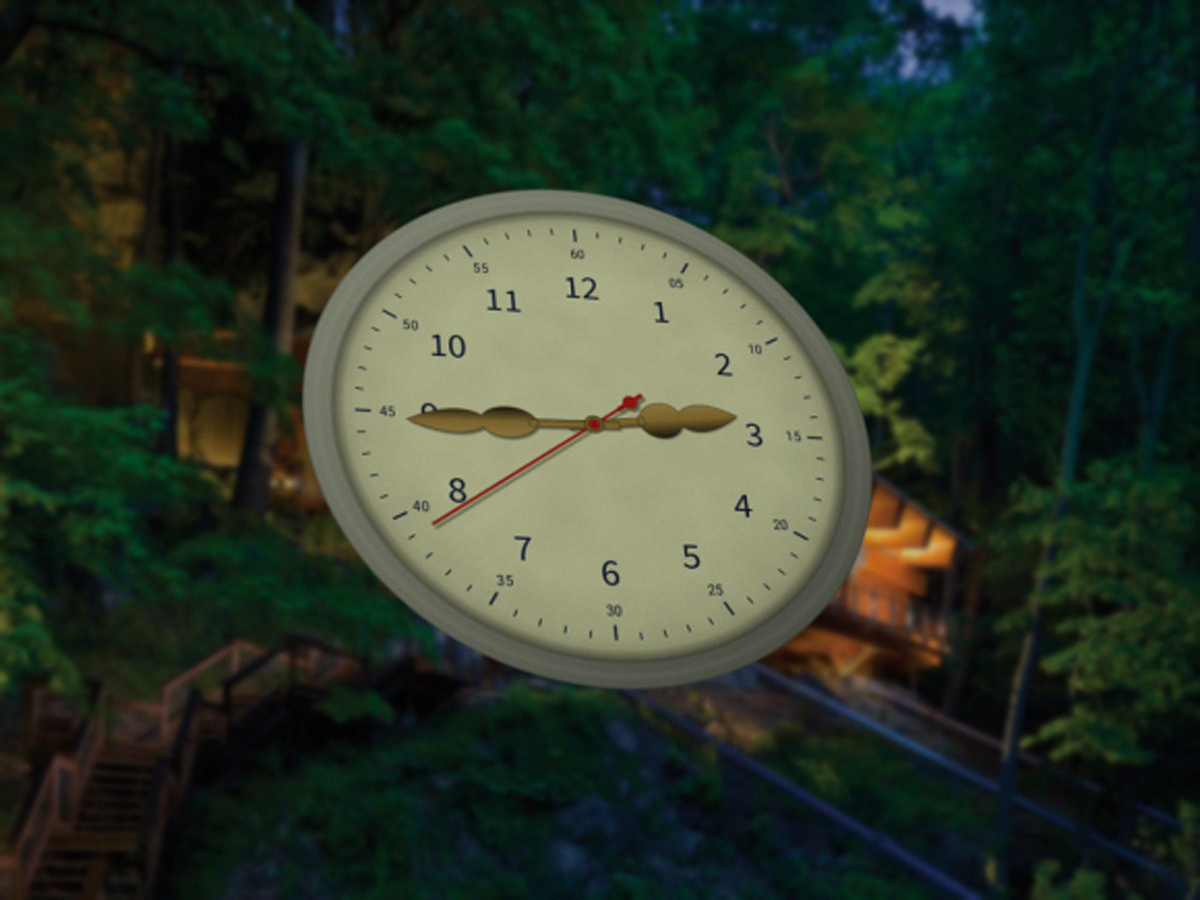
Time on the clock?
2:44:39
